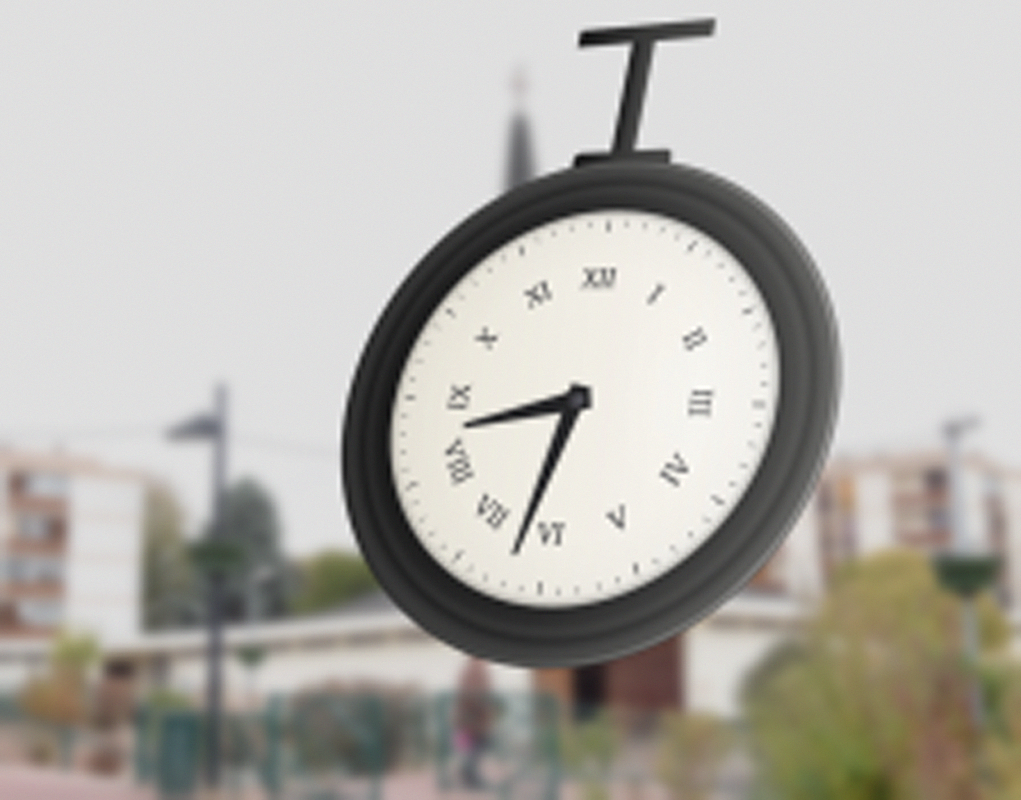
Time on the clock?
8:32
